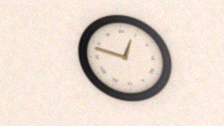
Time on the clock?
12:48
